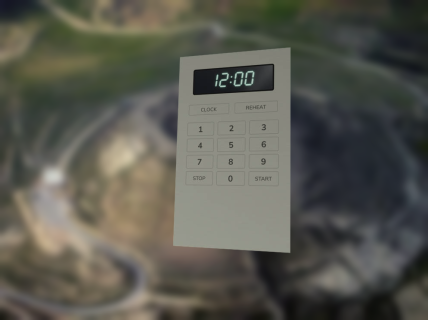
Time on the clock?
12:00
